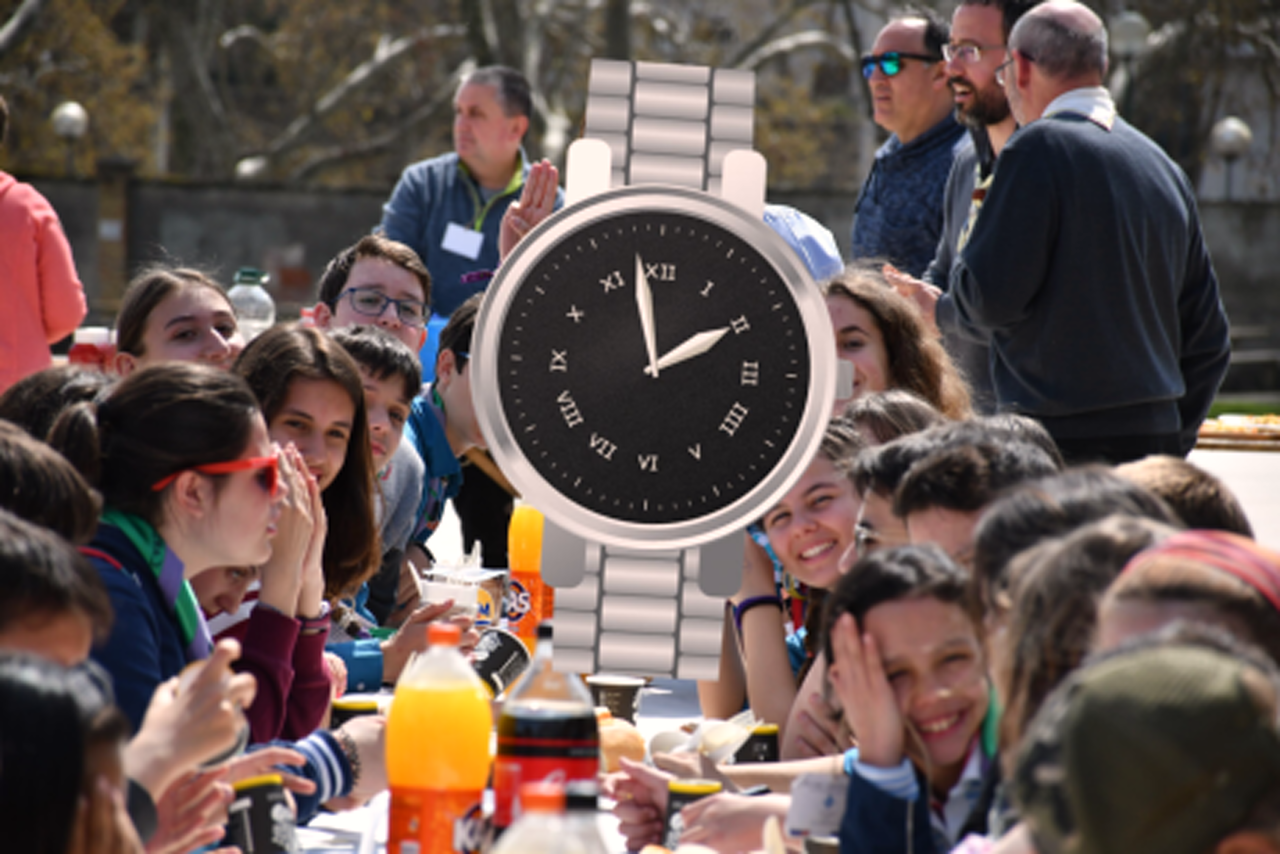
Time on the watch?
1:58
